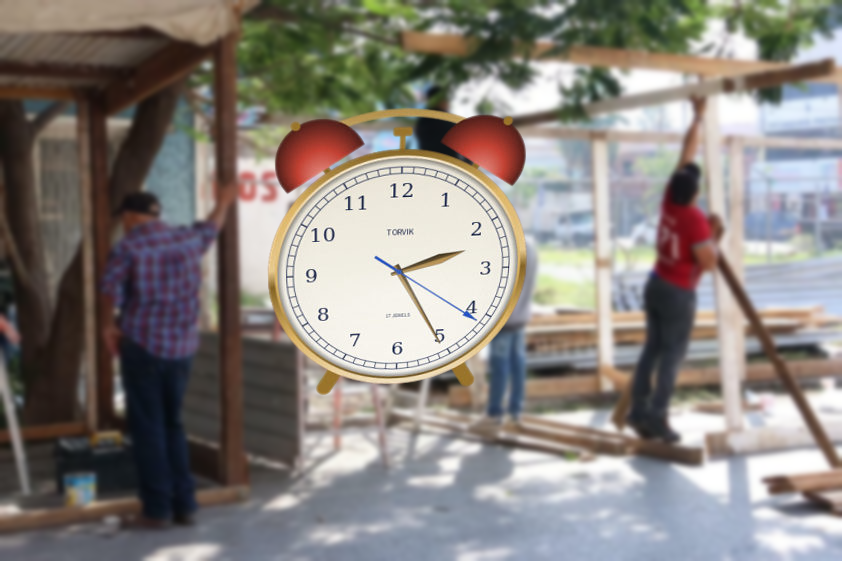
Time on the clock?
2:25:21
